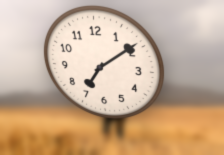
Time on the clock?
7:09
